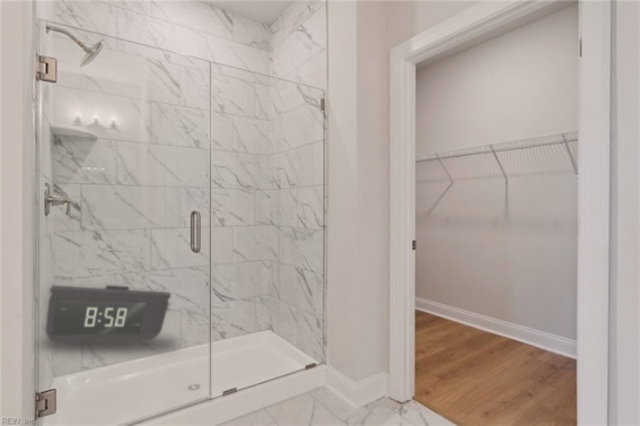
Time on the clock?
8:58
